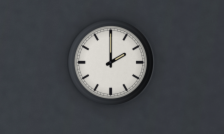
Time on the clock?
2:00
